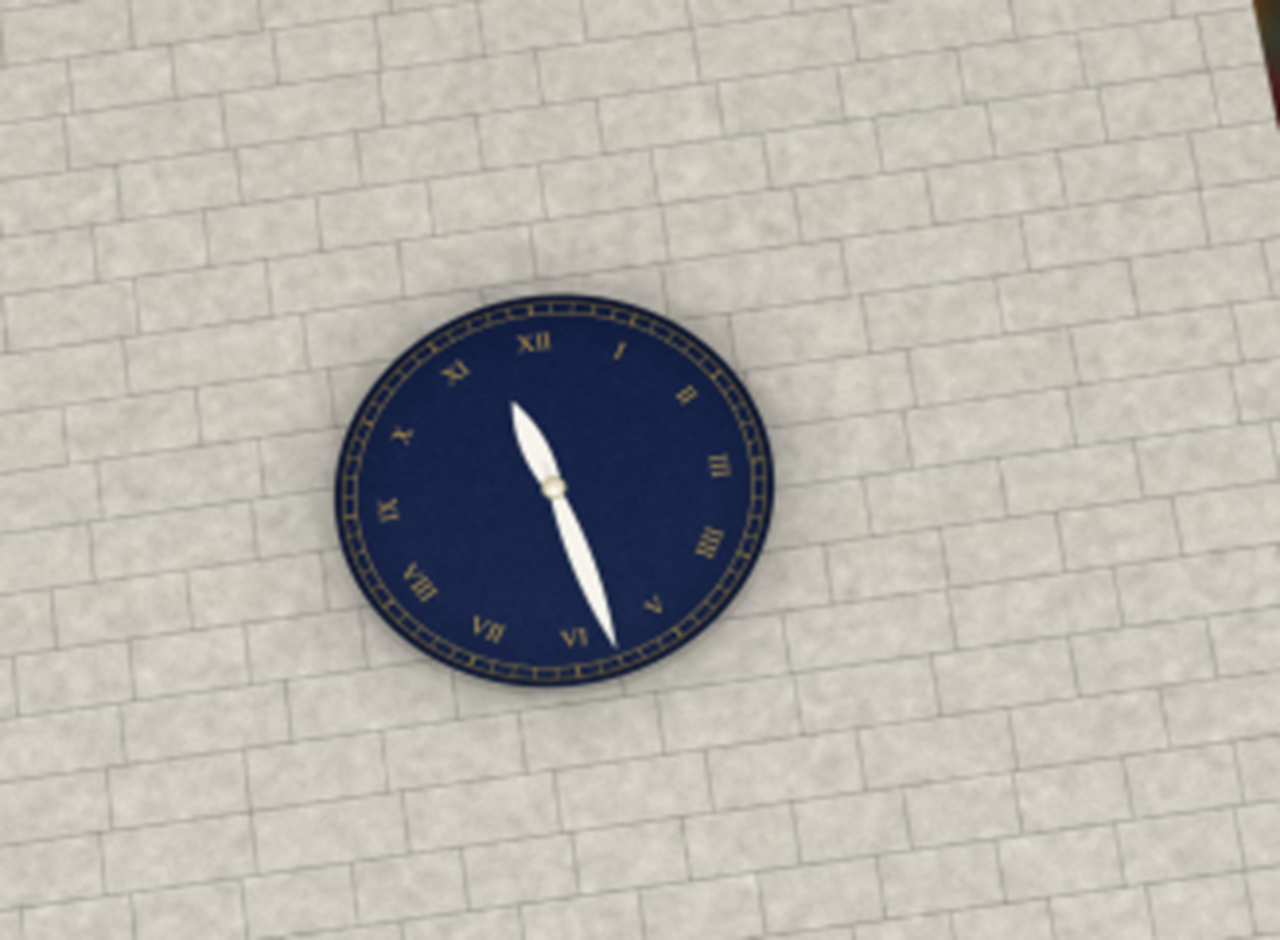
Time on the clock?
11:28
